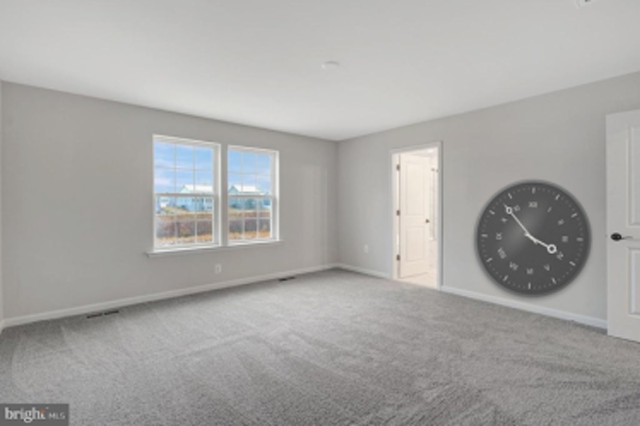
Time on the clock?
3:53
